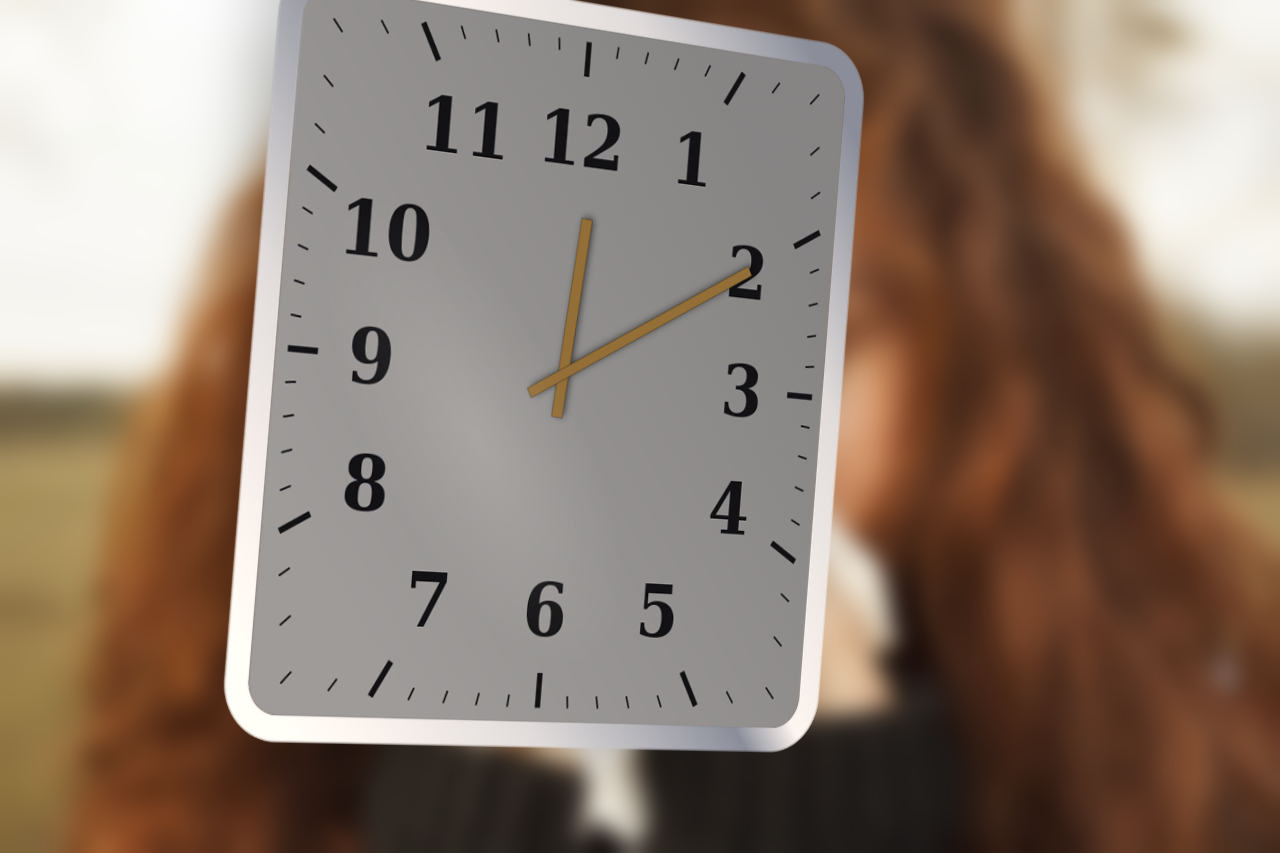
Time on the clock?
12:10
